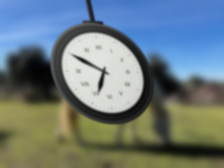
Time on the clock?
6:50
